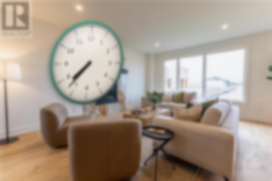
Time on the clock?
7:37
